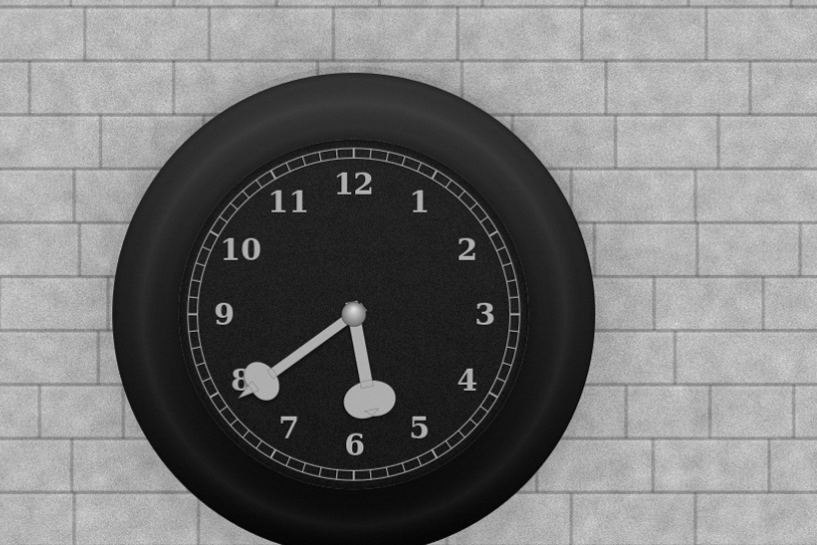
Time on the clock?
5:39
